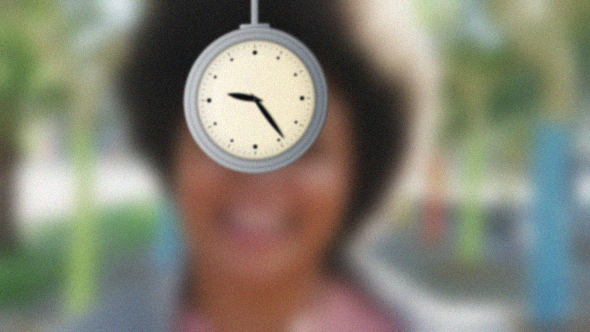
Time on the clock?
9:24
